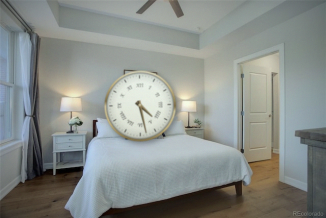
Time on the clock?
4:28
